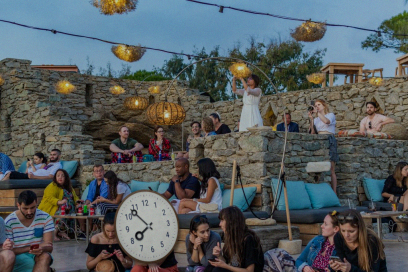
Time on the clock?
7:53
